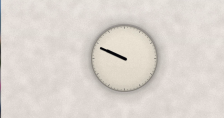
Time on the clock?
9:49
